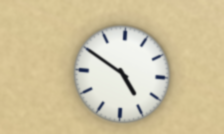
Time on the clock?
4:50
